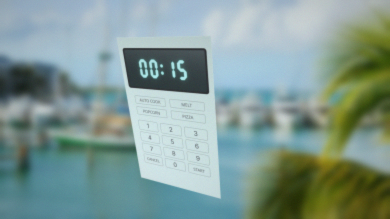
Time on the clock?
0:15
